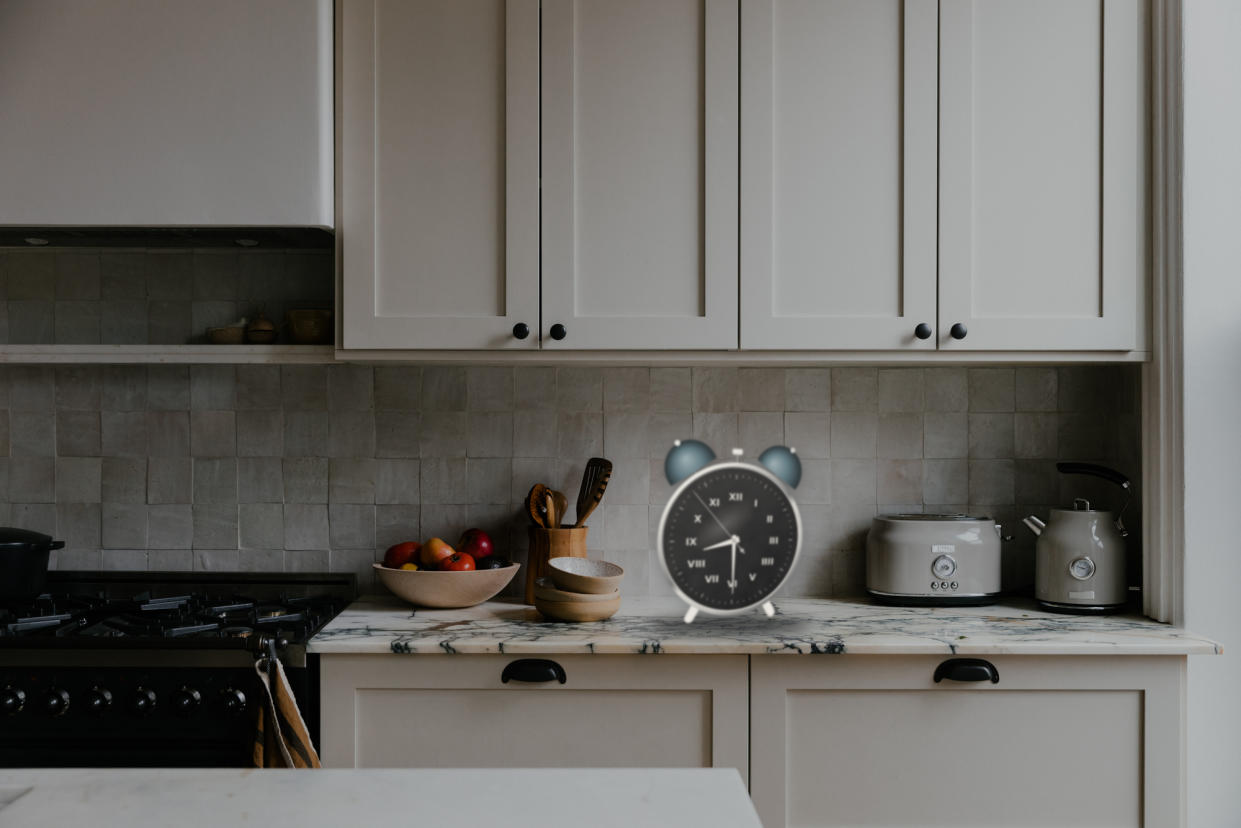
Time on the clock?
8:29:53
